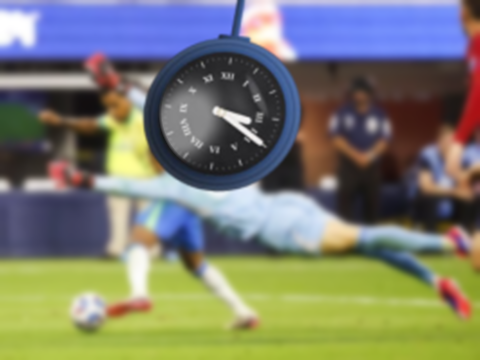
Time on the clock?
3:20
